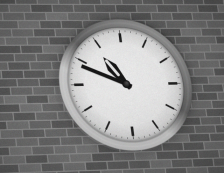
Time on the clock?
10:49
